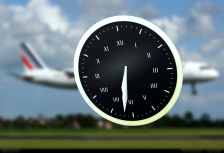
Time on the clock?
6:32
